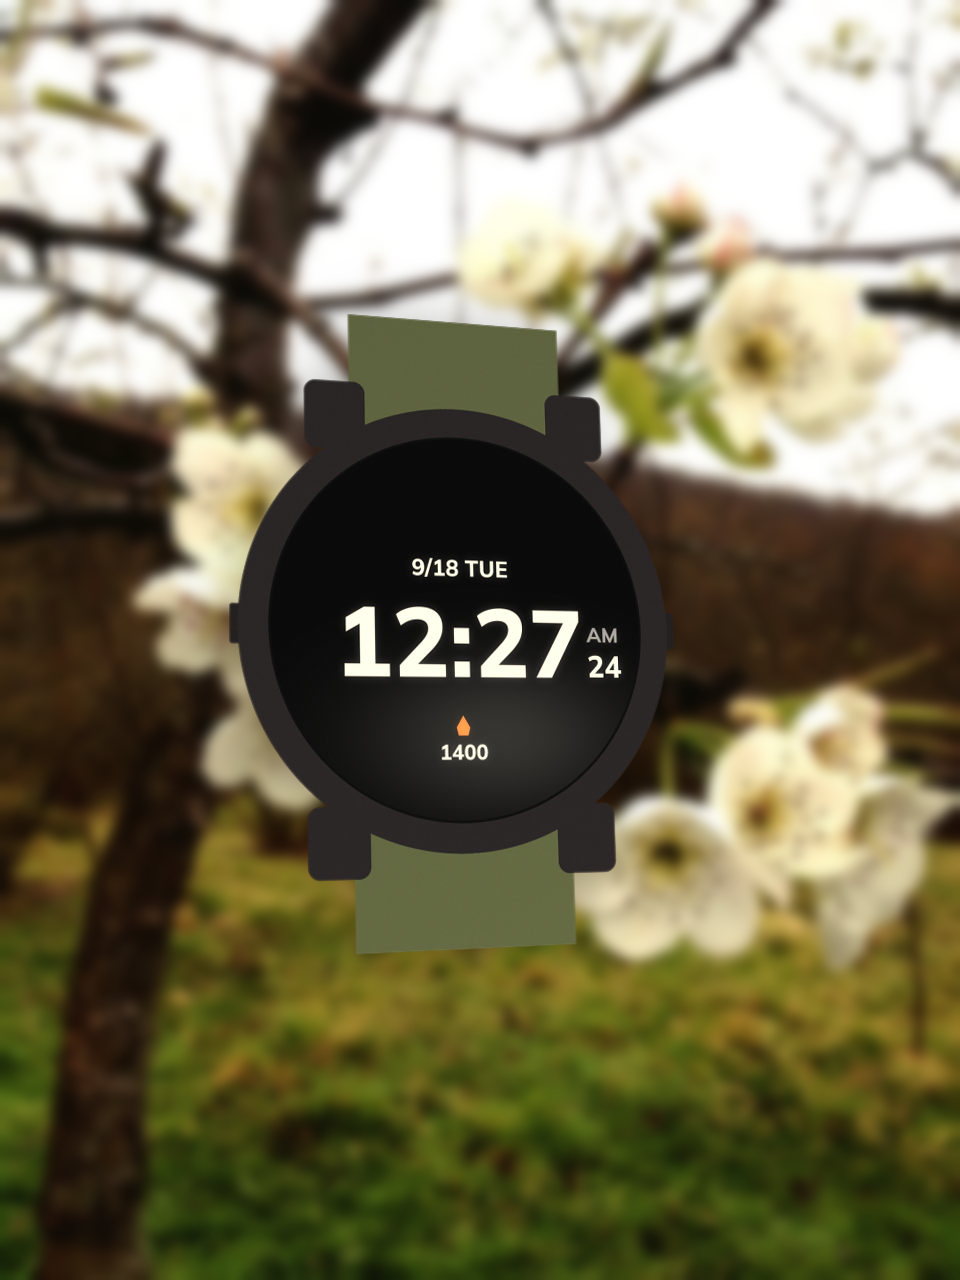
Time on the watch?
12:27:24
